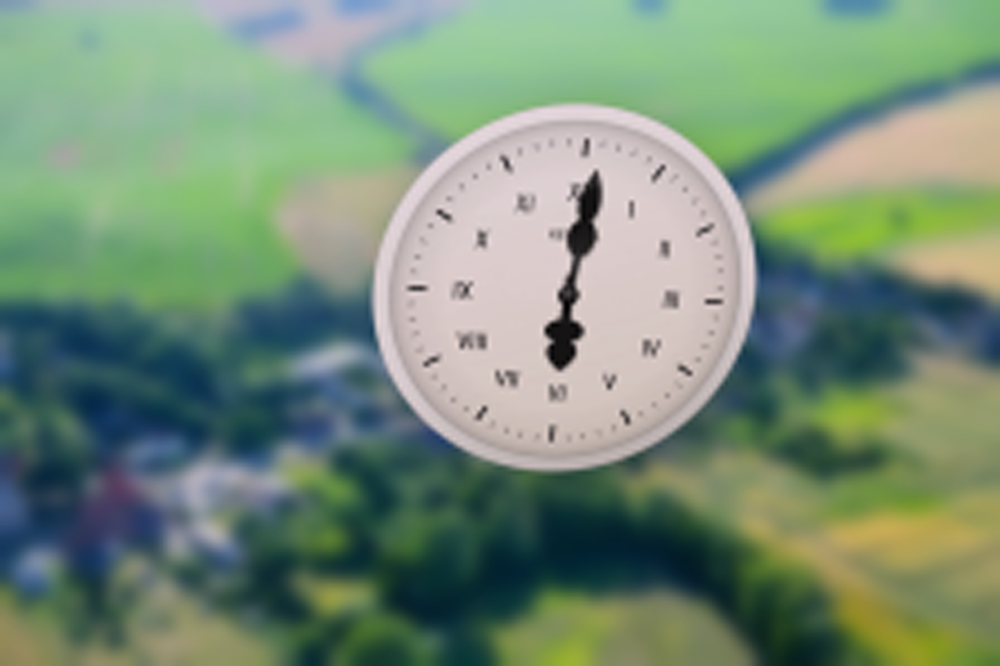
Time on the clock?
6:01
